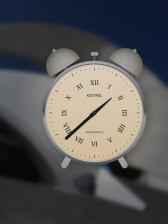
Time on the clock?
1:38
